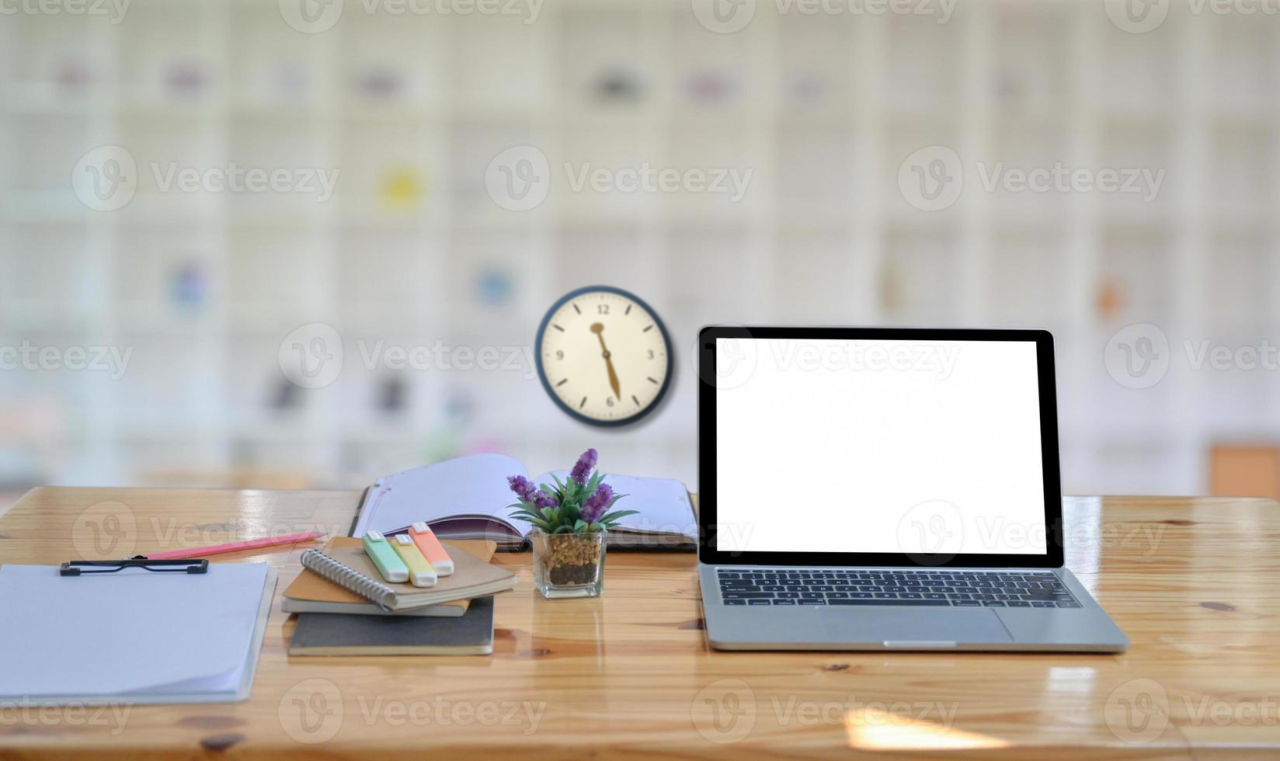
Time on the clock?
11:28
